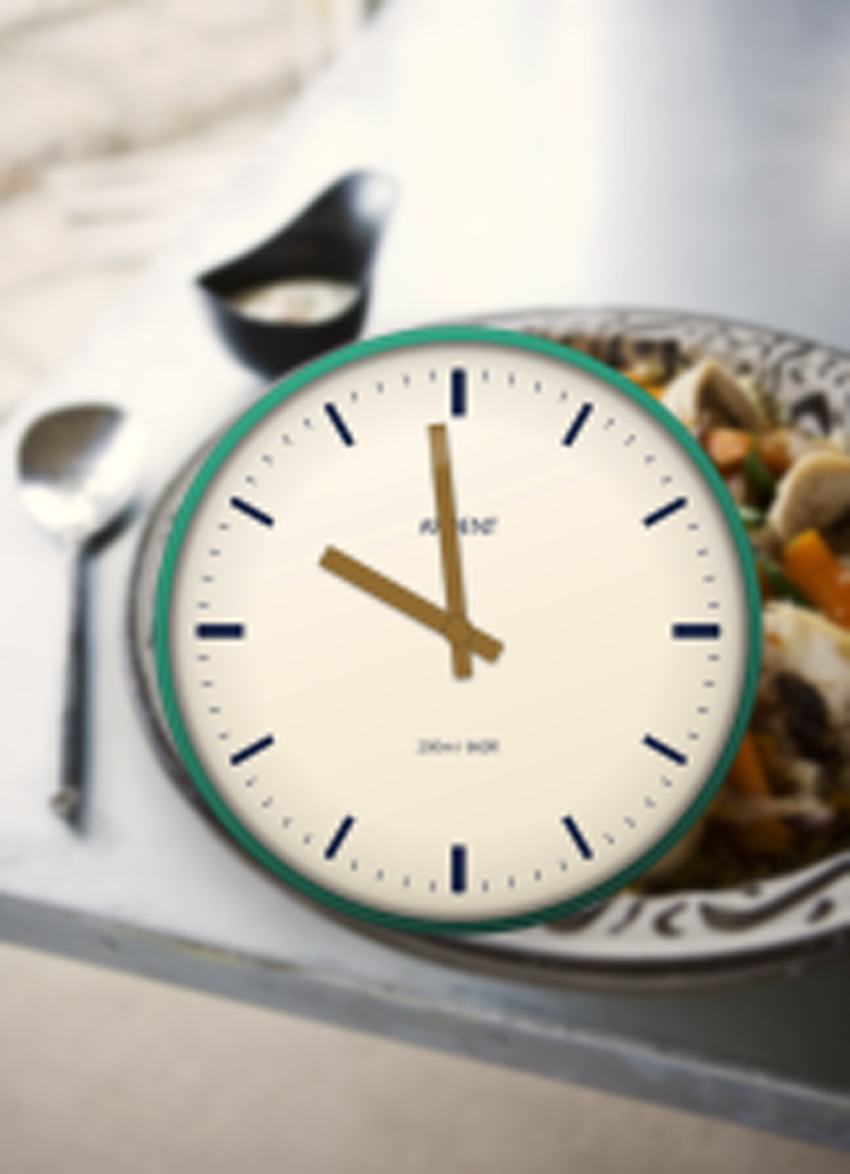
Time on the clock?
9:59
